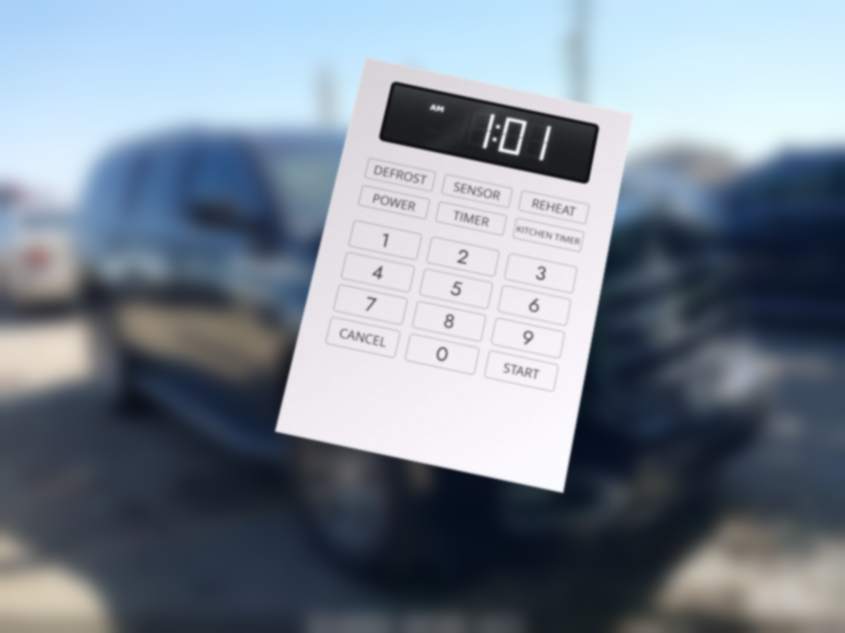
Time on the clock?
1:01
